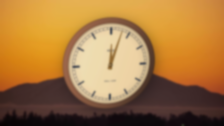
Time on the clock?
12:03
